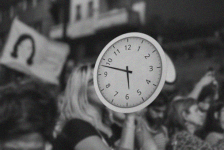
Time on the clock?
5:48
